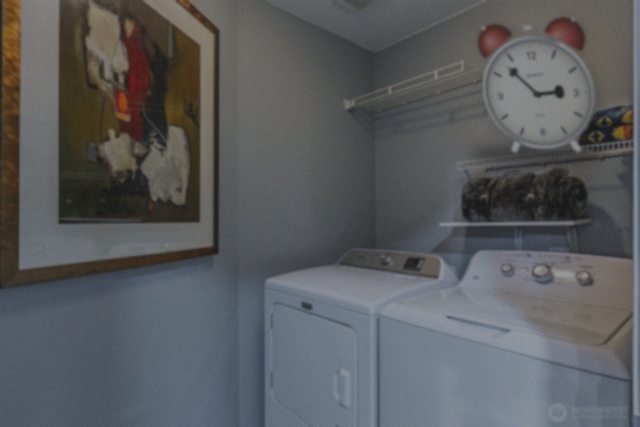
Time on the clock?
2:53
